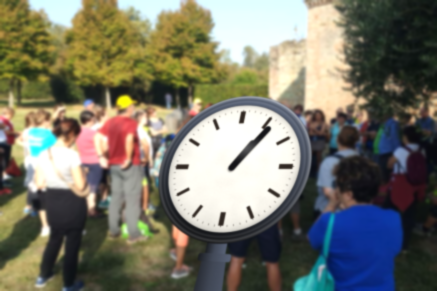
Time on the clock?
1:06
